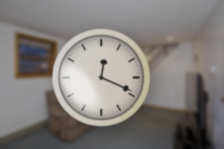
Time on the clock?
12:19
